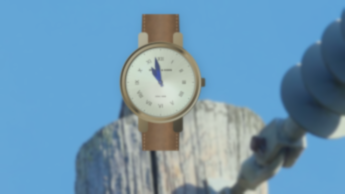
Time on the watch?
10:58
